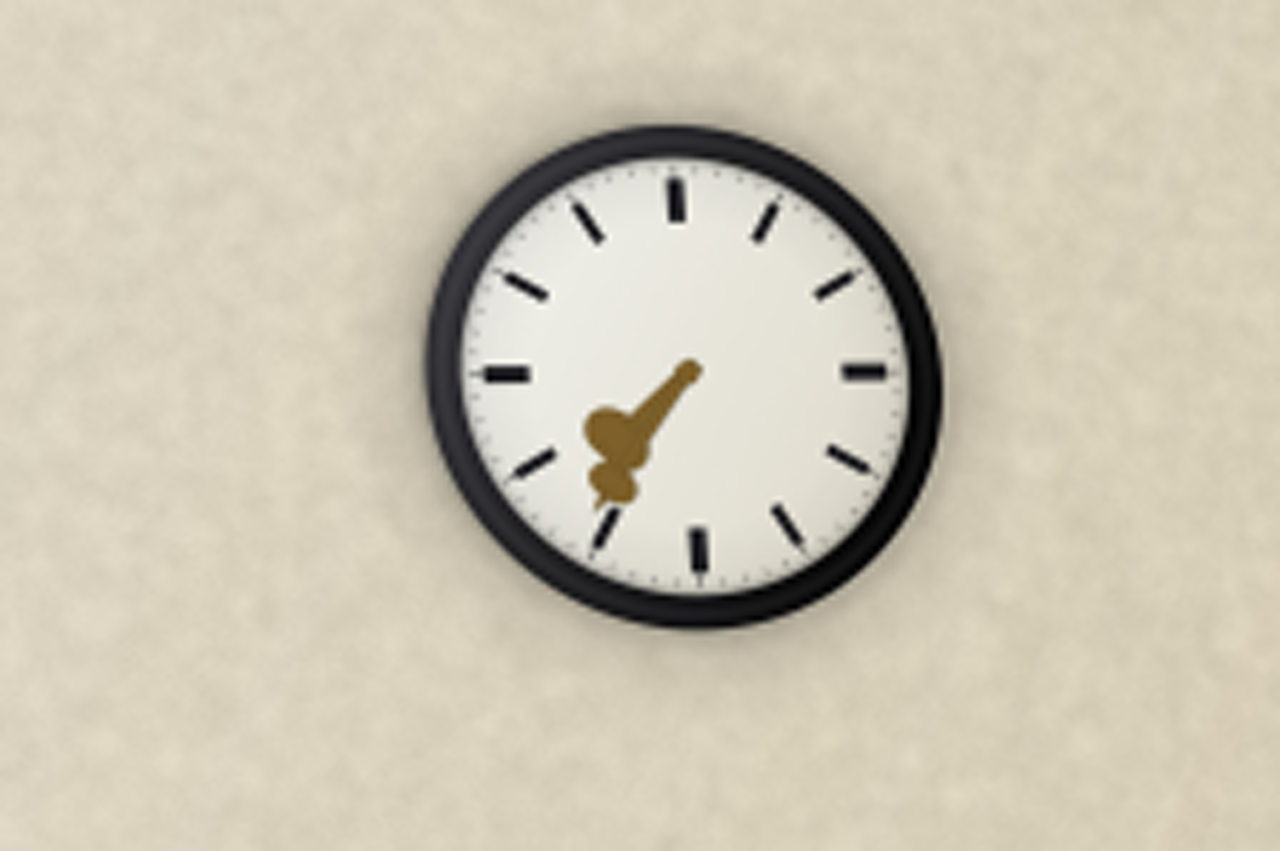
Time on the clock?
7:36
